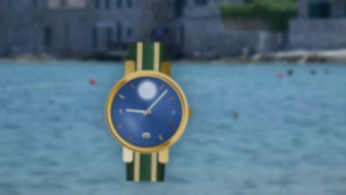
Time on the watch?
9:07
